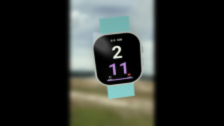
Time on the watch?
2:11
